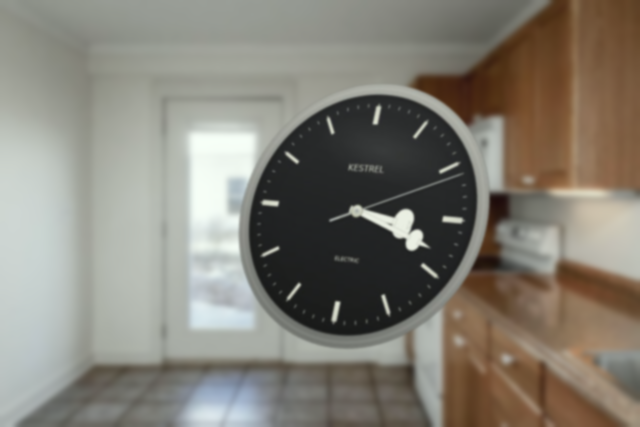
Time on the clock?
3:18:11
